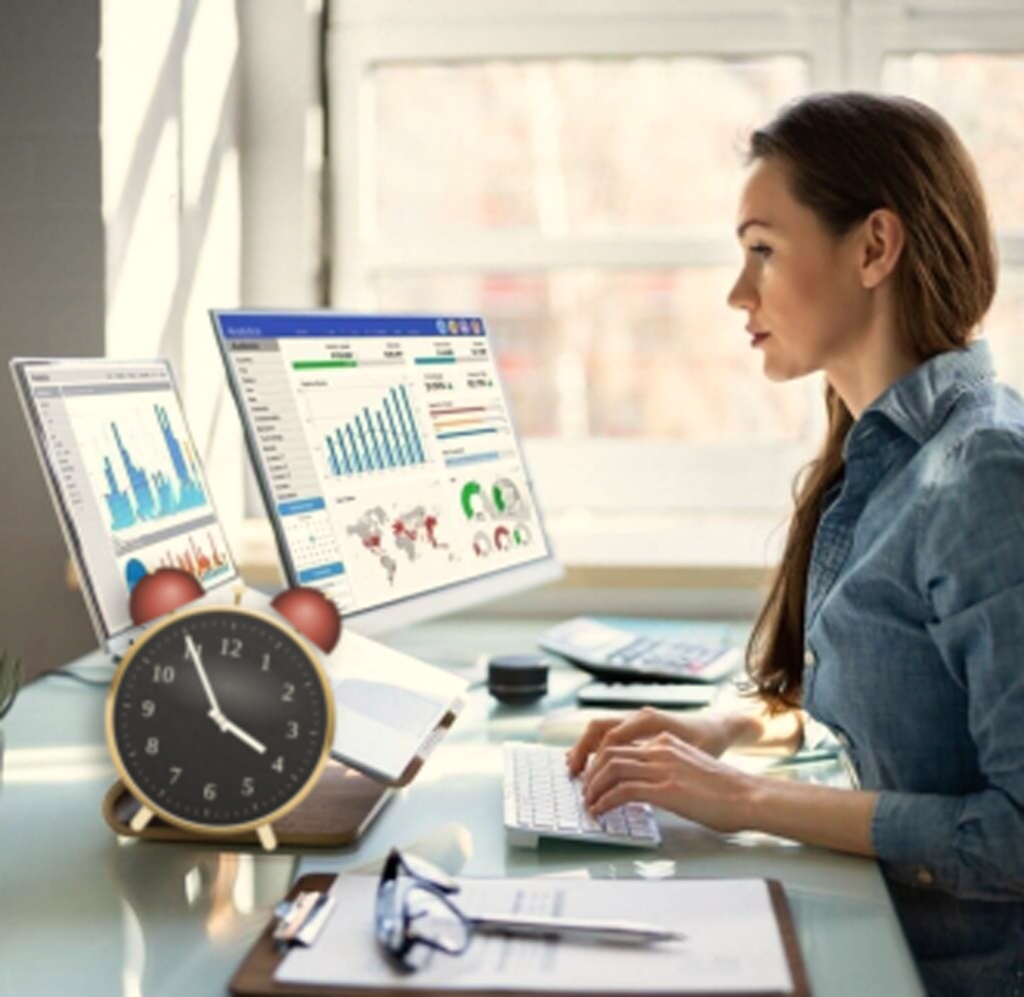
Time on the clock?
3:55
